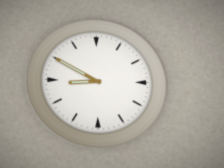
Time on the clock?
8:50
